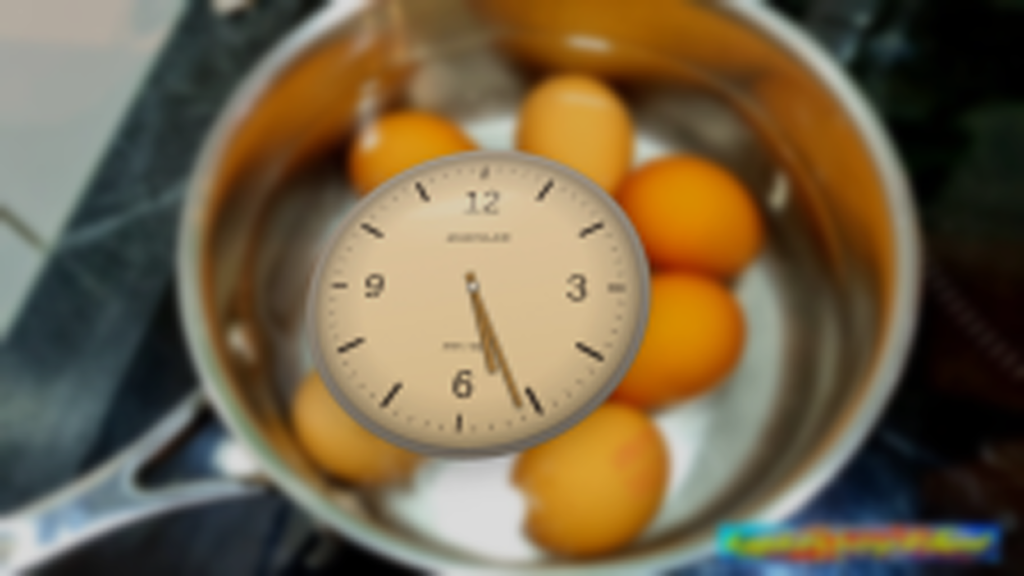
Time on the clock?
5:26
